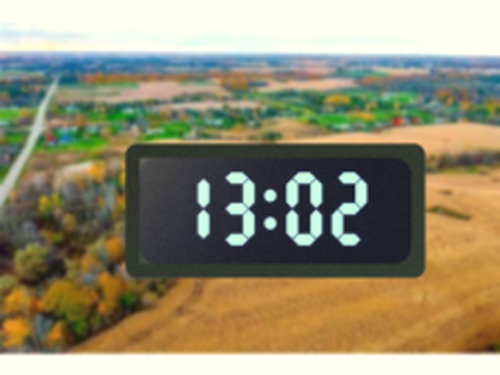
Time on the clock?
13:02
